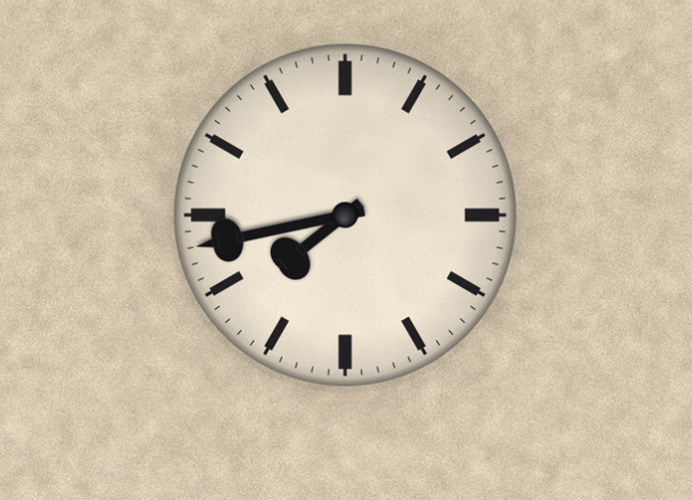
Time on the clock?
7:43
